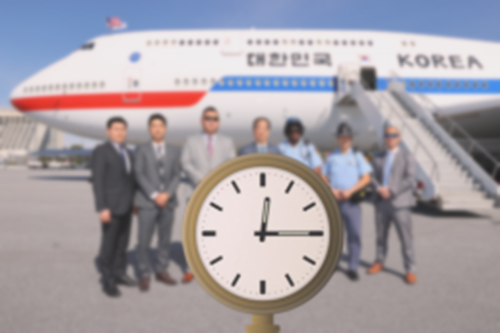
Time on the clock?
12:15
